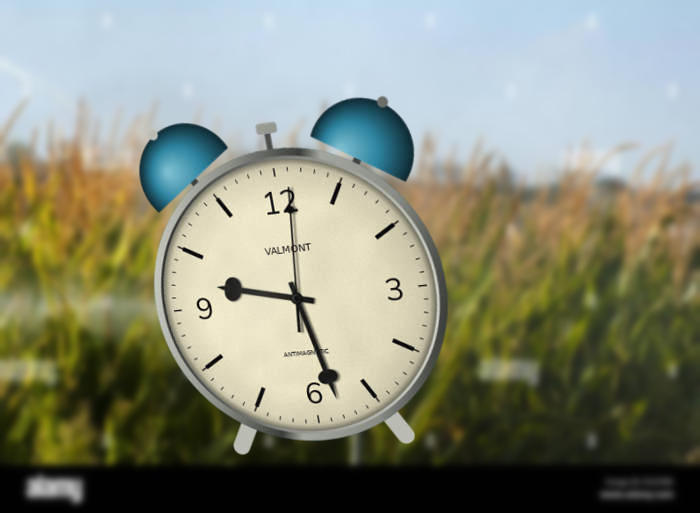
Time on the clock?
9:28:01
